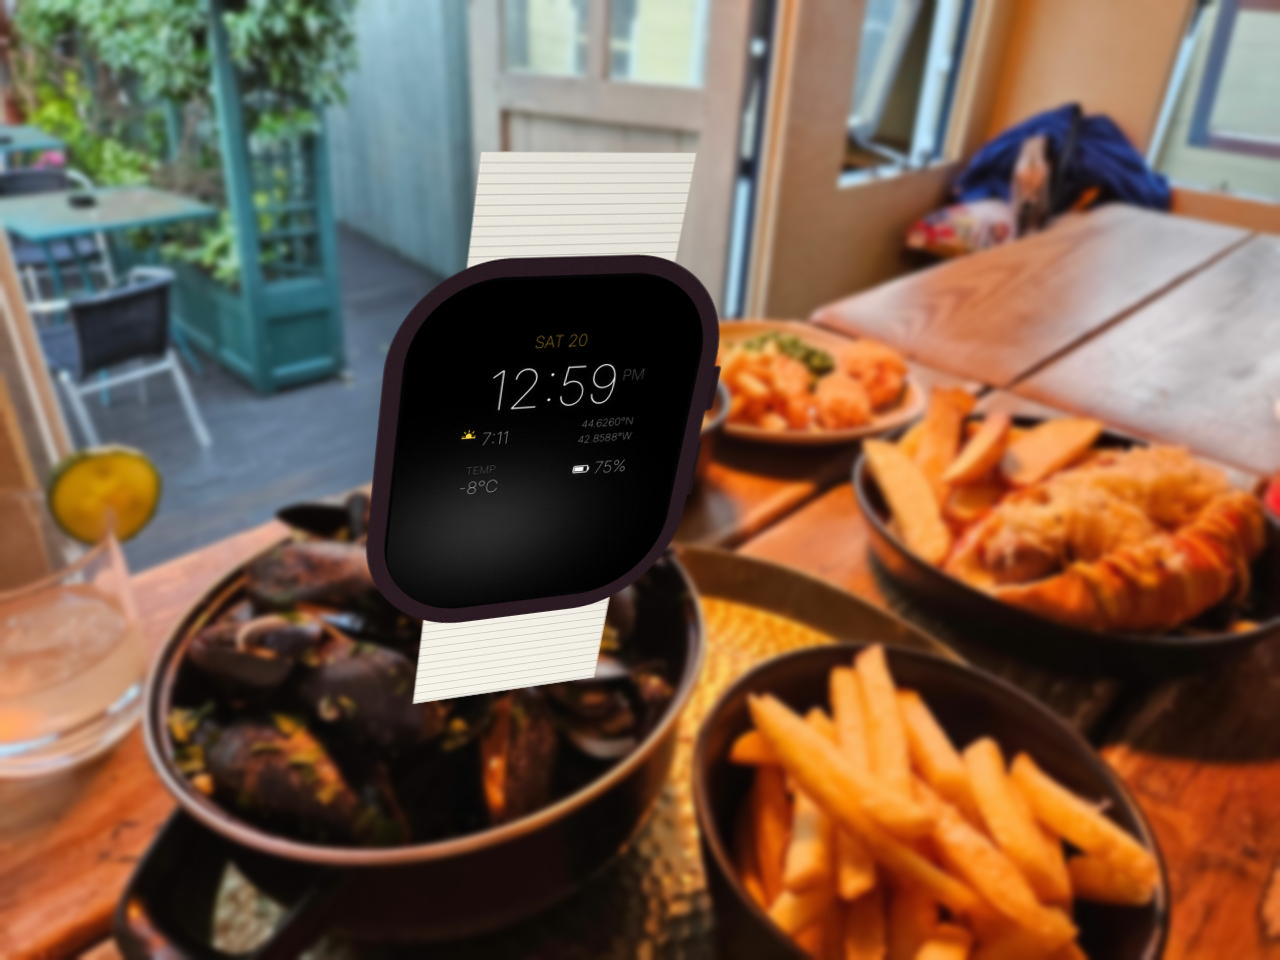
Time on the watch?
12:59
